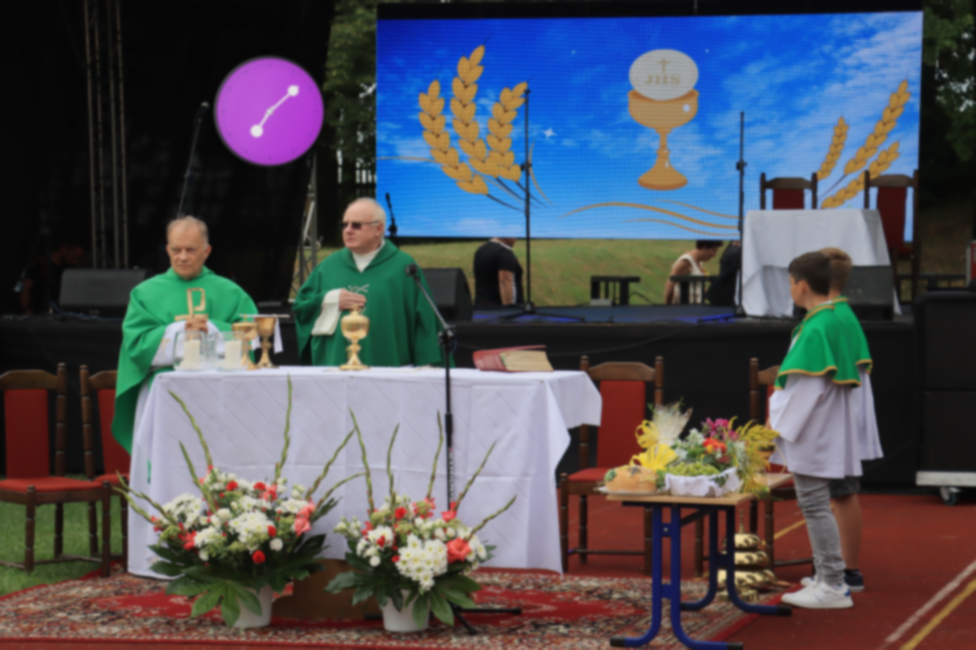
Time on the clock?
7:08
